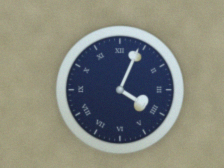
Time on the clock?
4:04
